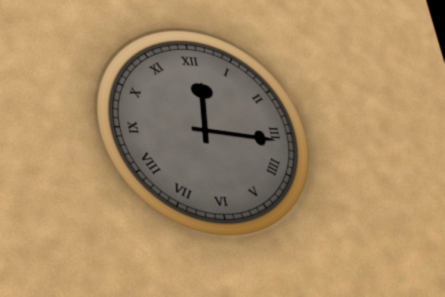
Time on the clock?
12:16
